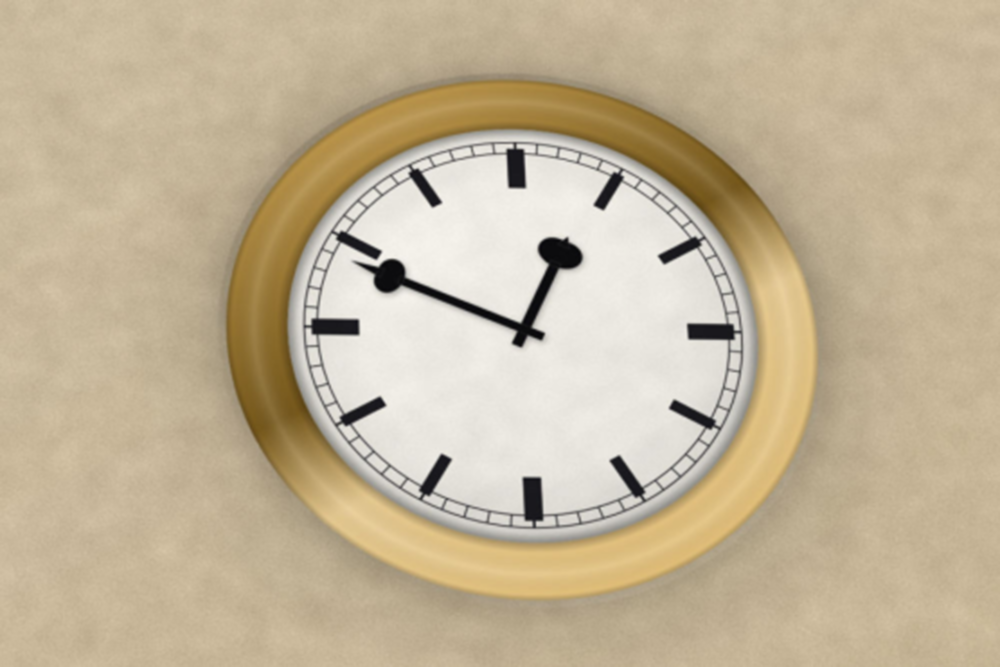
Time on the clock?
12:49
